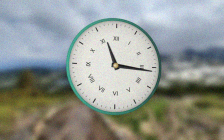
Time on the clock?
11:16
